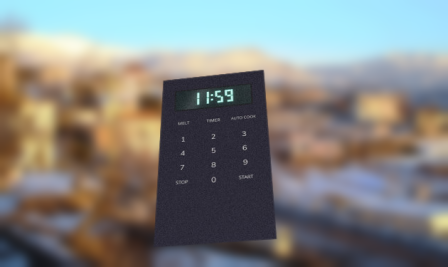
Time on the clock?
11:59
